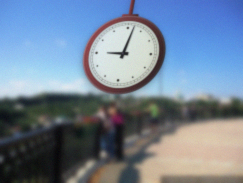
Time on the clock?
9:02
